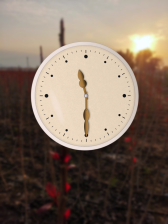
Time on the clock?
11:30
